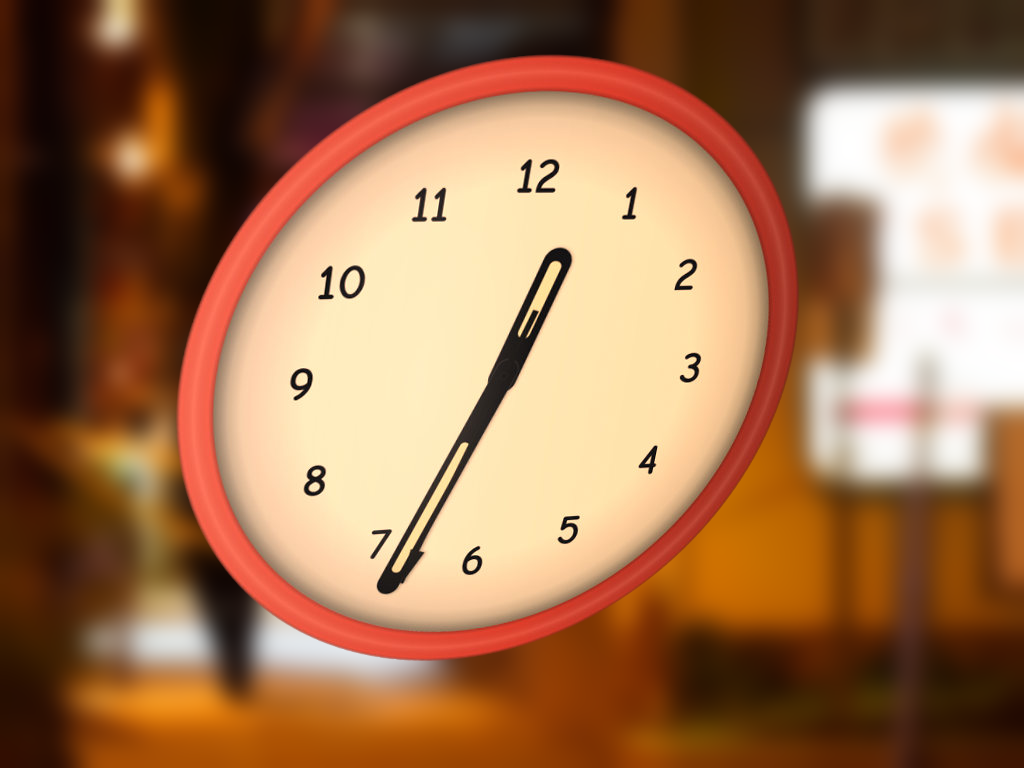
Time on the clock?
12:33:33
